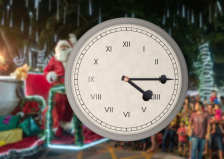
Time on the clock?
4:15
